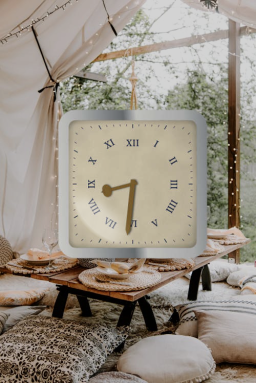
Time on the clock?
8:31
